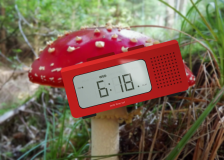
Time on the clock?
6:18
